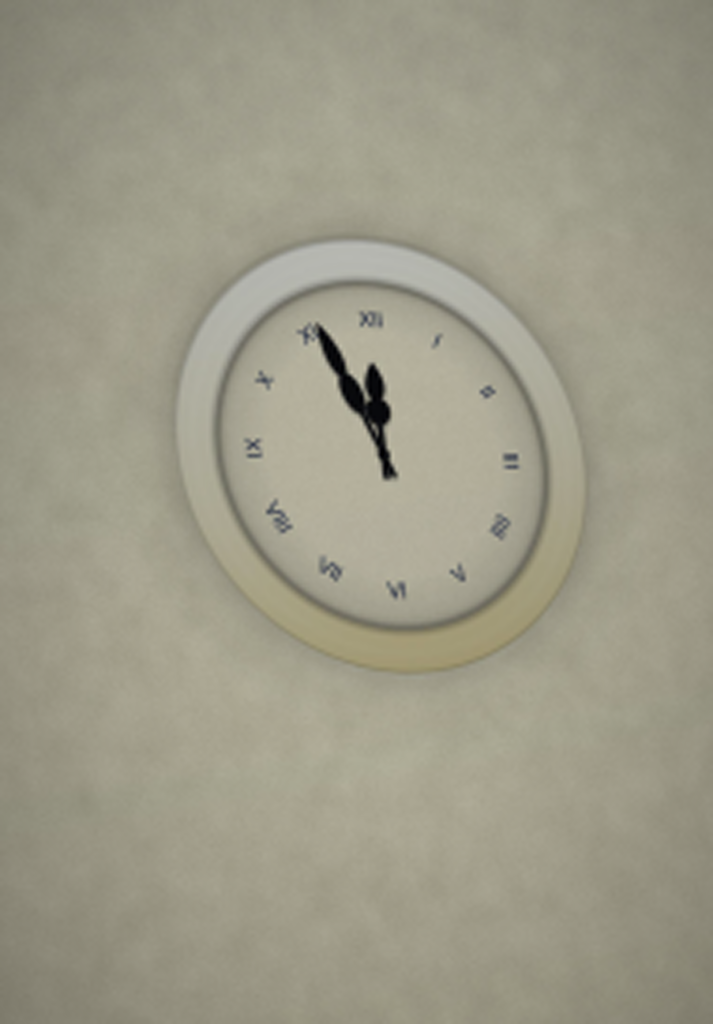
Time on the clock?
11:56
